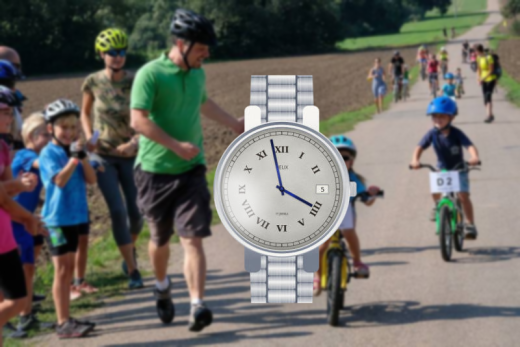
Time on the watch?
3:58
